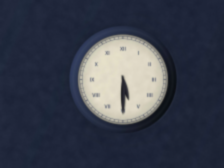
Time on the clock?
5:30
